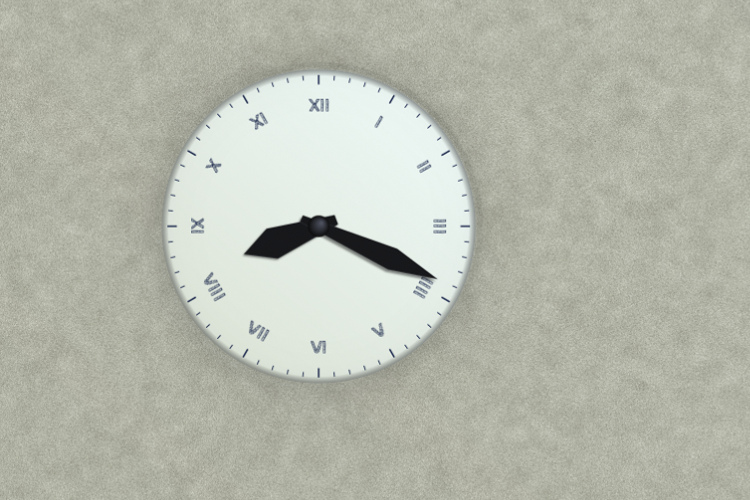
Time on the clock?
8:19
